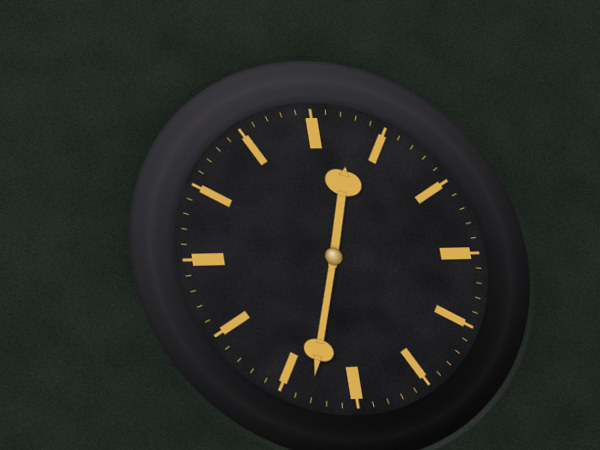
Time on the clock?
12:33
